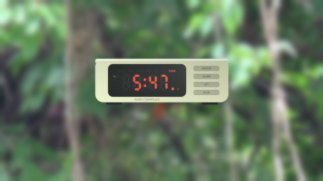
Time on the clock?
5:47
